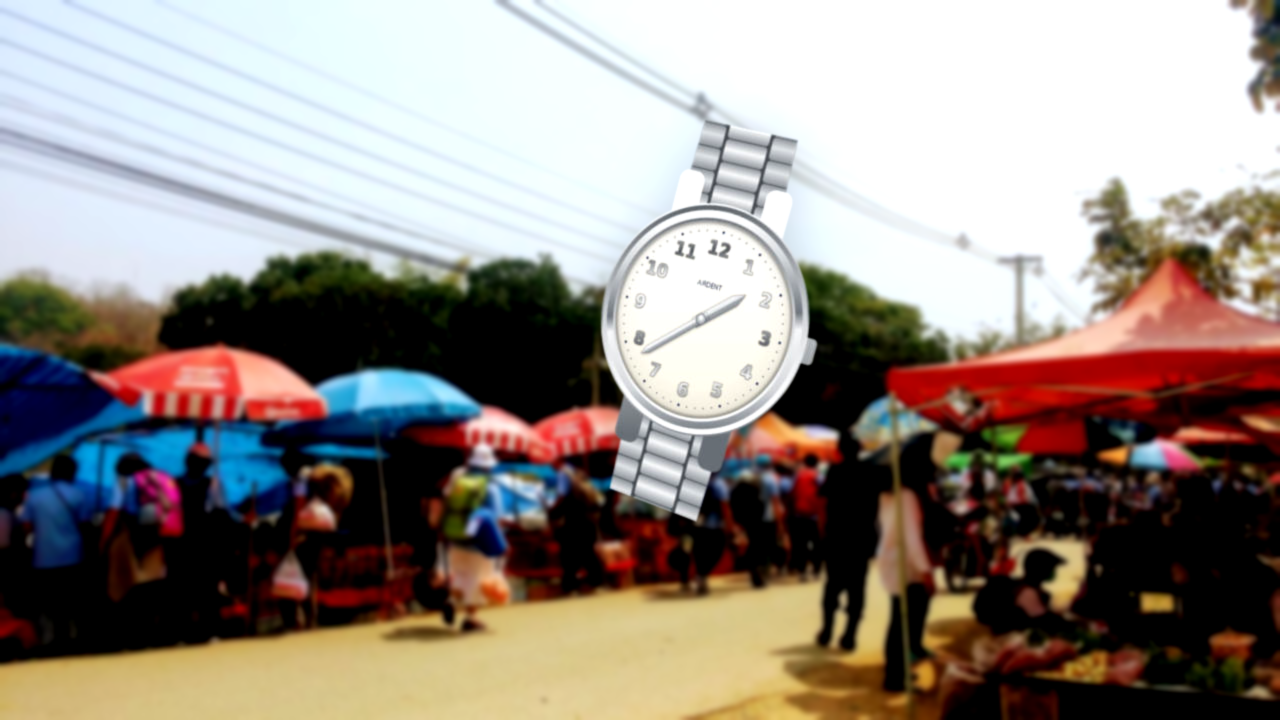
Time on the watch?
1:38
